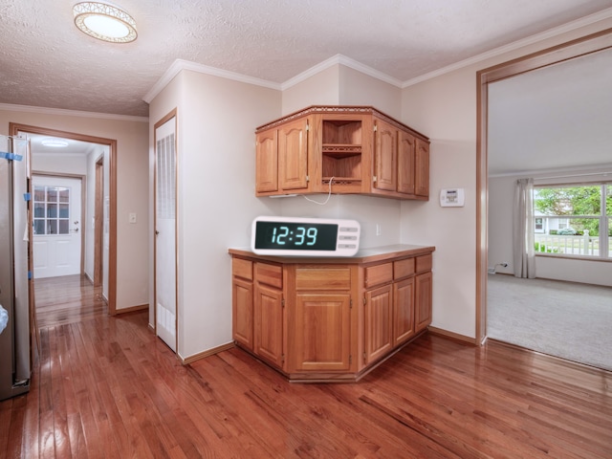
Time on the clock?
12:39
